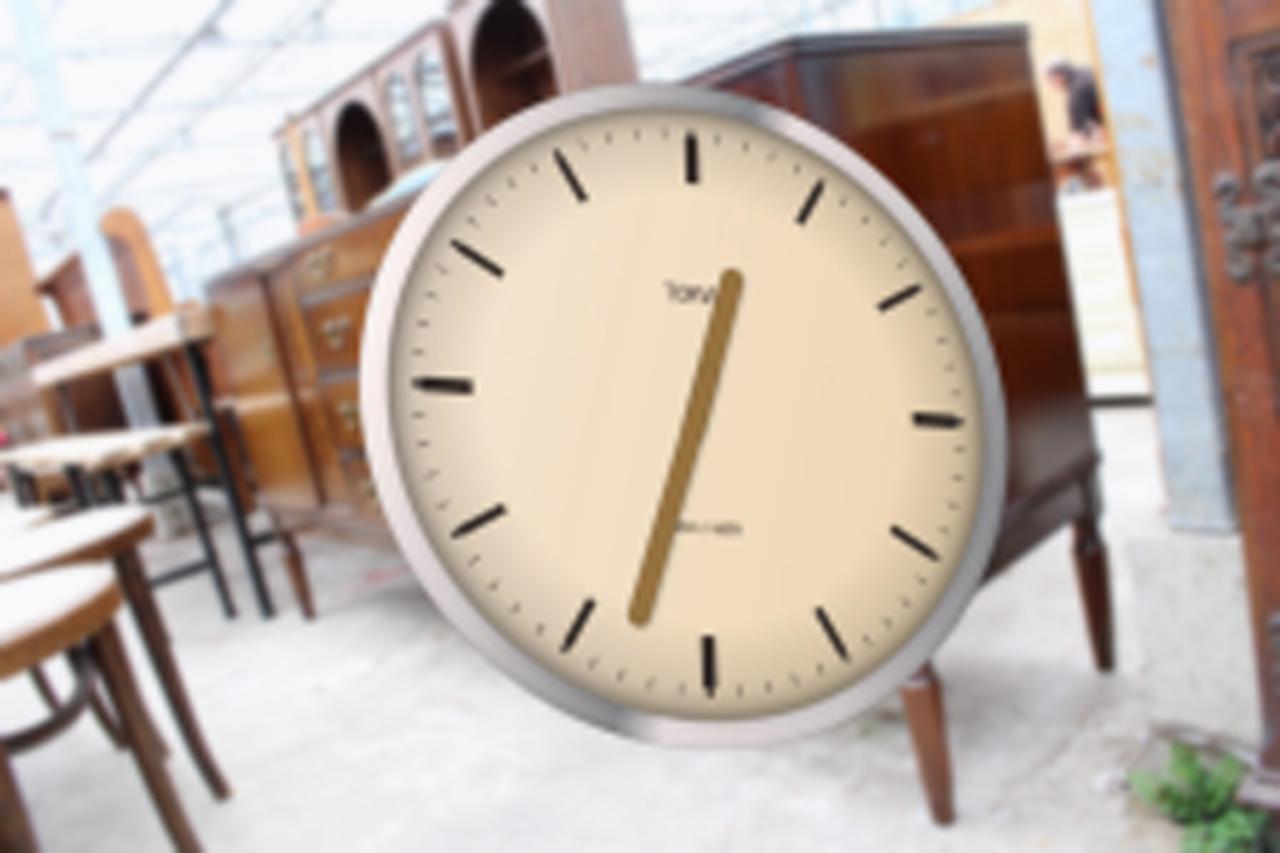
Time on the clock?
12:33
